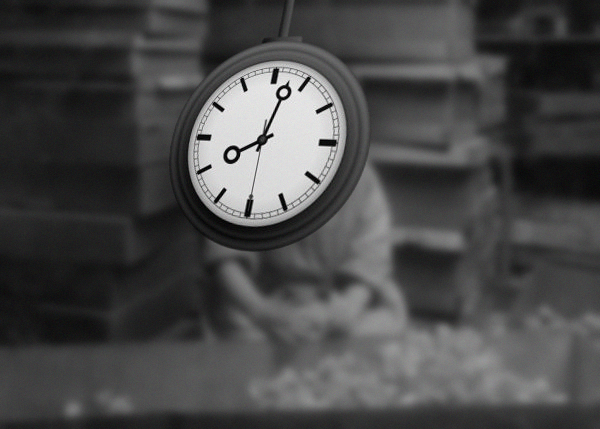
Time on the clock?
8:02:30
